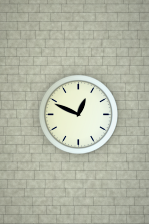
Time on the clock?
12:49
